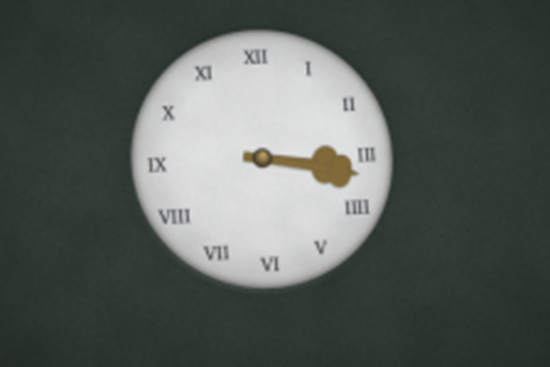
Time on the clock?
3:17
